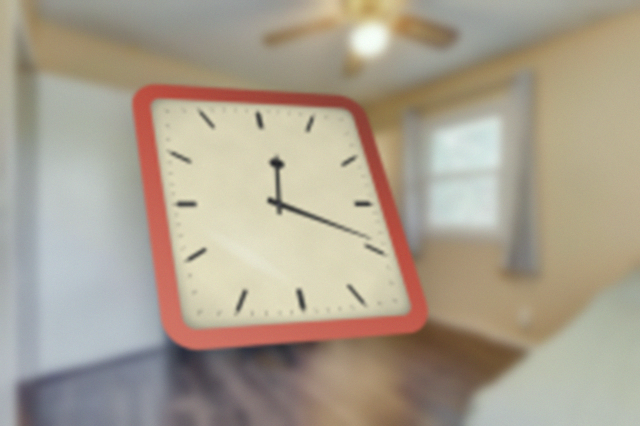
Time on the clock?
12:19
